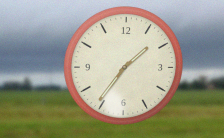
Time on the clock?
1:36
